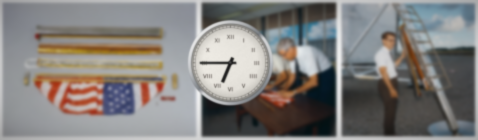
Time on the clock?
6:45
